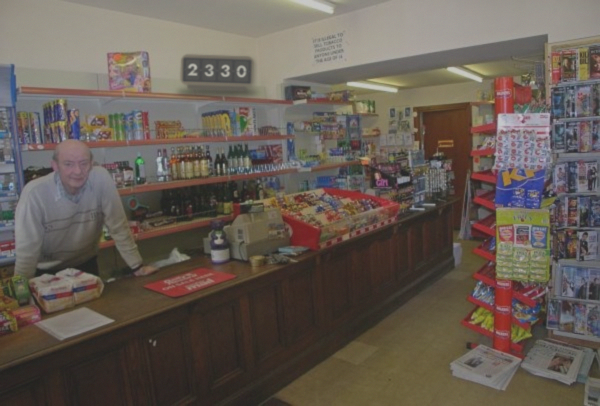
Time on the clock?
23:30
